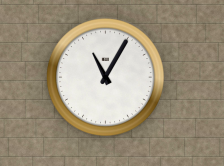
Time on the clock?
11:05
